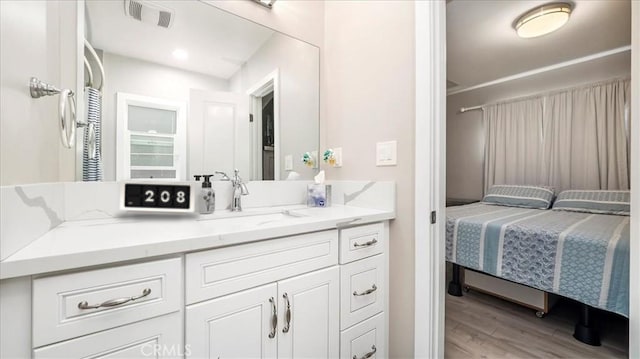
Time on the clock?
2:08
